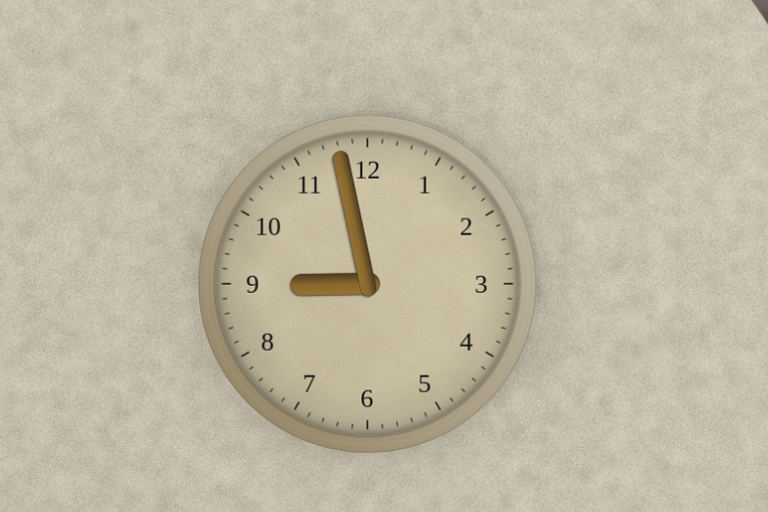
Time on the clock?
8:58
